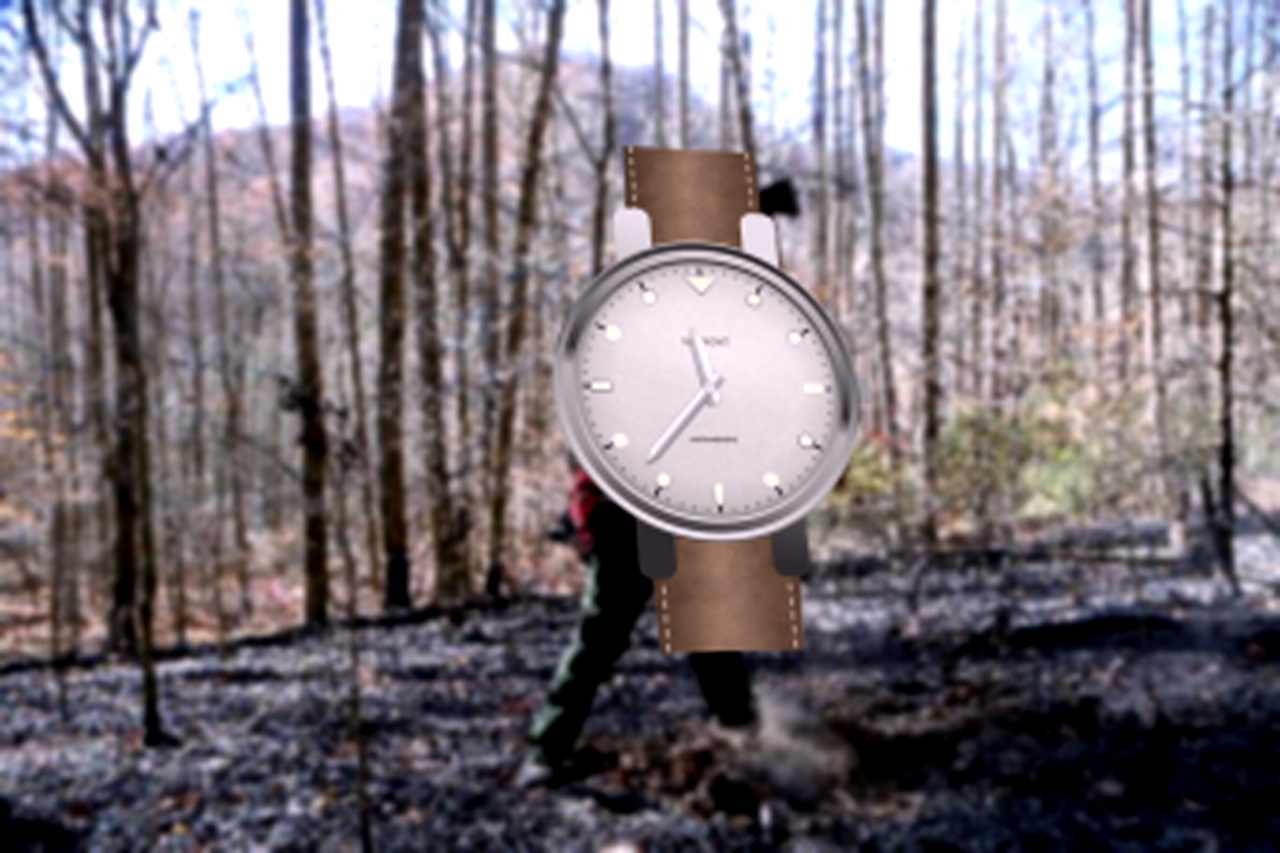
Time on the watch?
11:37
